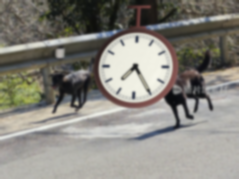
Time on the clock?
7:25
